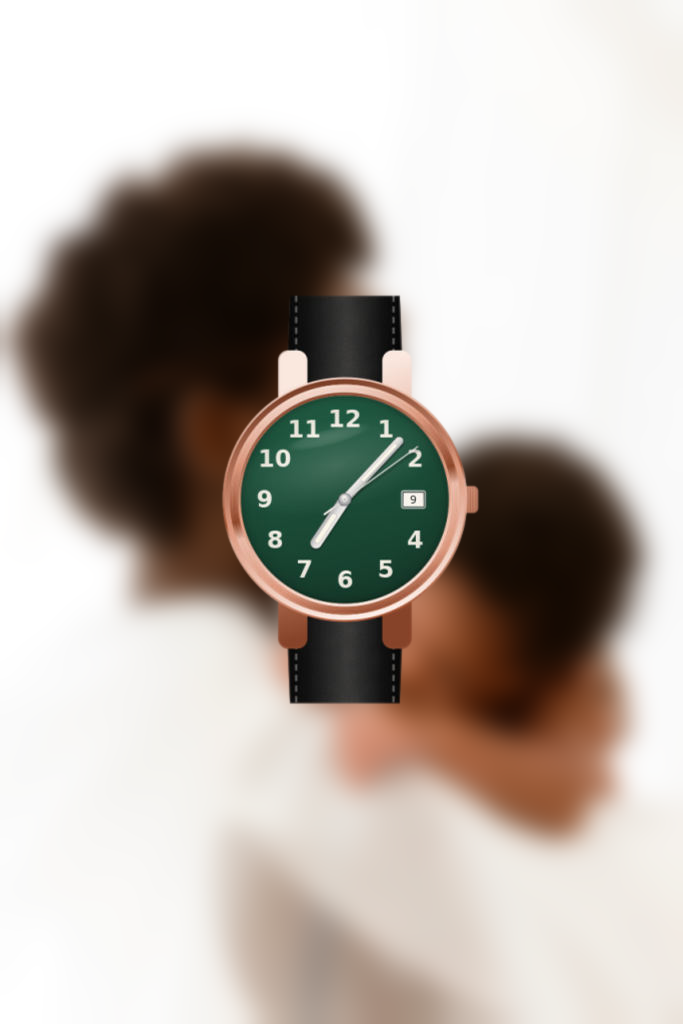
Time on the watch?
7:07:09
